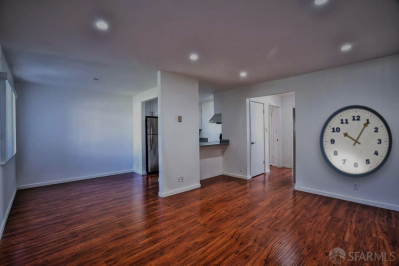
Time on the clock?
10:05
